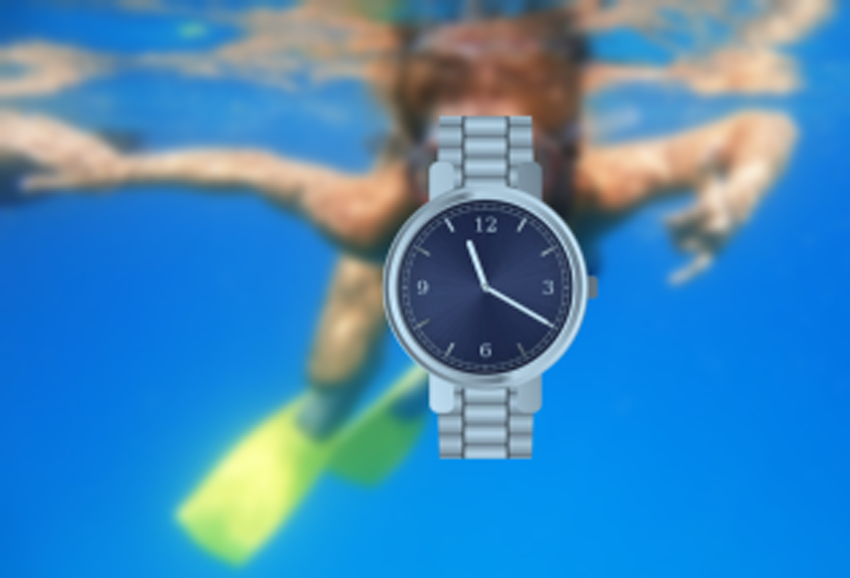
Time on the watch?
11:20
